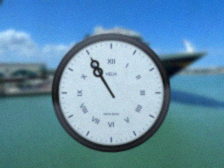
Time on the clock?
10:55
